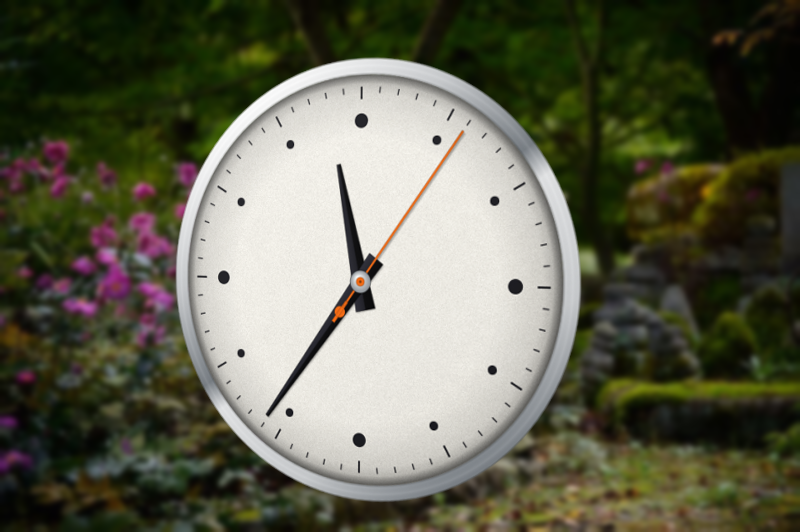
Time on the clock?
11:36:06
